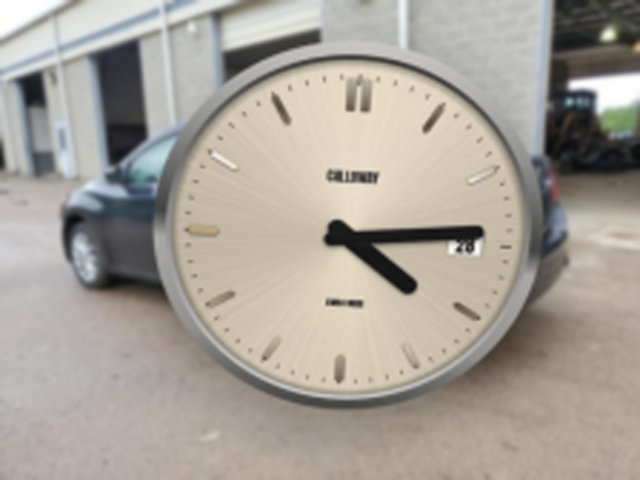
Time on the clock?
4:14
